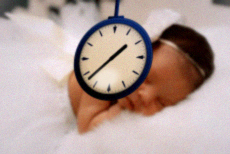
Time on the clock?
1:38
